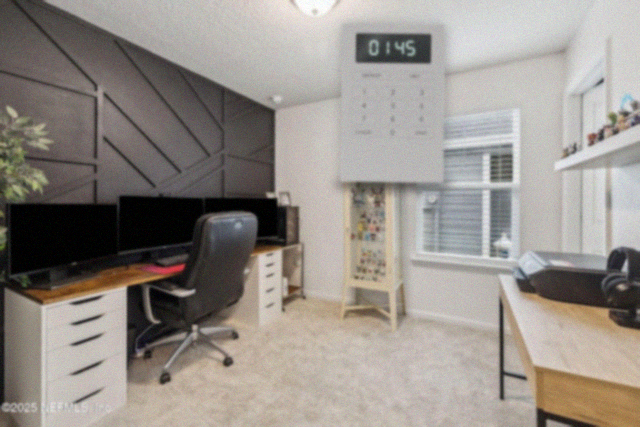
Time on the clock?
1:45
